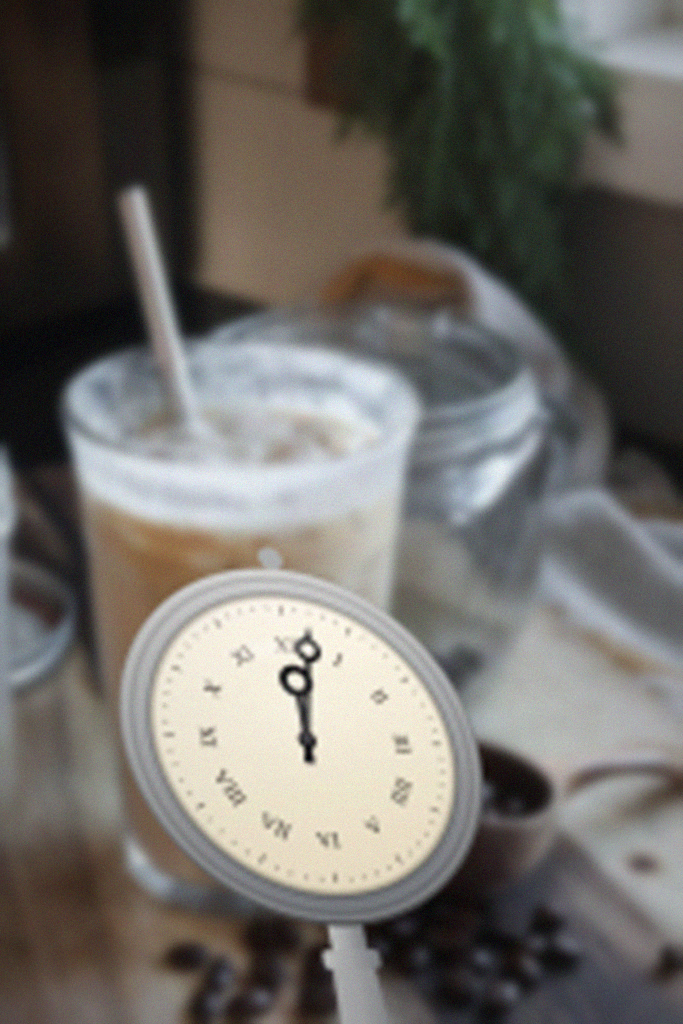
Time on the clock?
12:02
